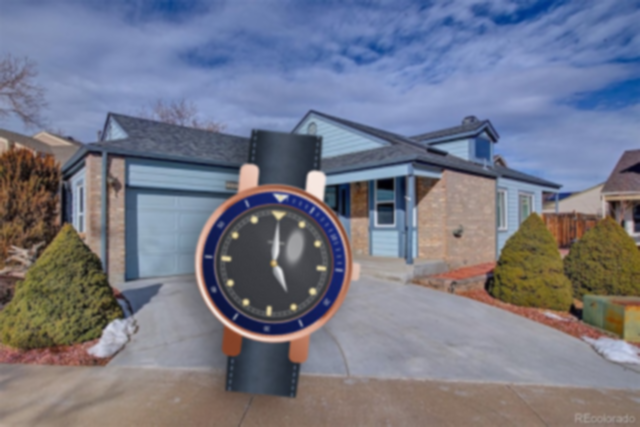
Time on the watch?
5:00
